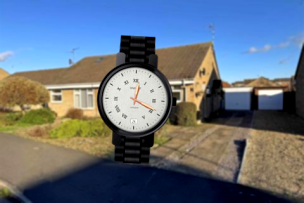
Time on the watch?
12:19
